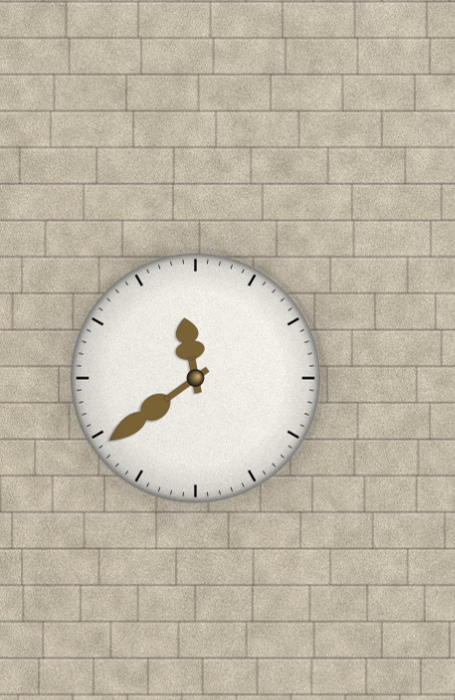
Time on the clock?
11:39
